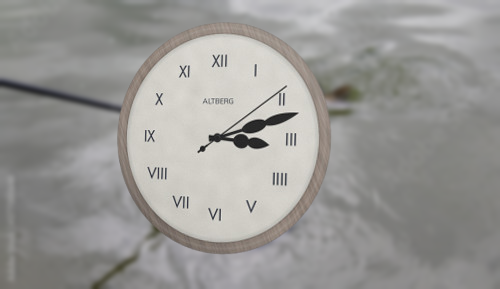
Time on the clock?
3:12:09
